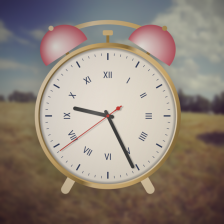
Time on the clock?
9:25:39
